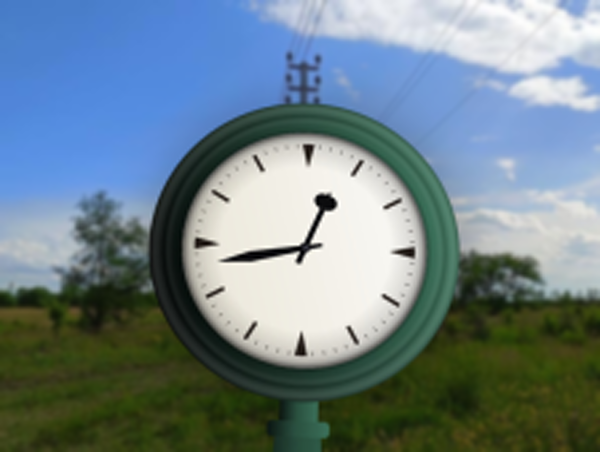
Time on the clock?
12:43
